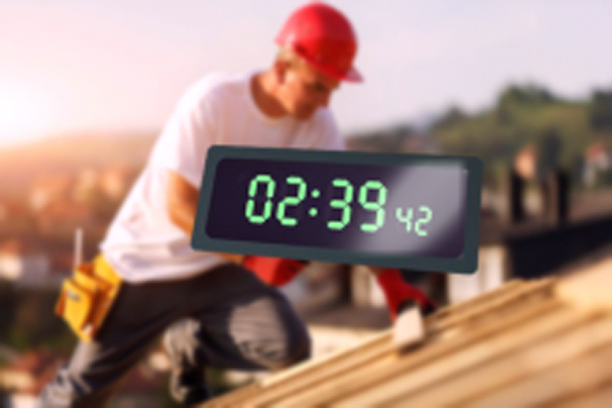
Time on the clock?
2:39:42
